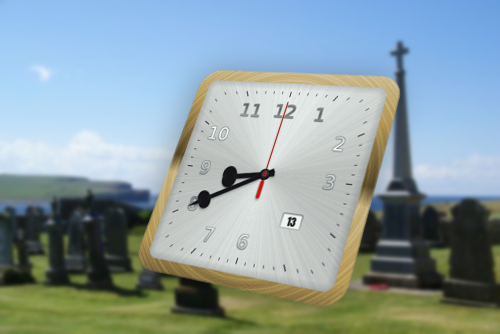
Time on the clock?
8:40:00
